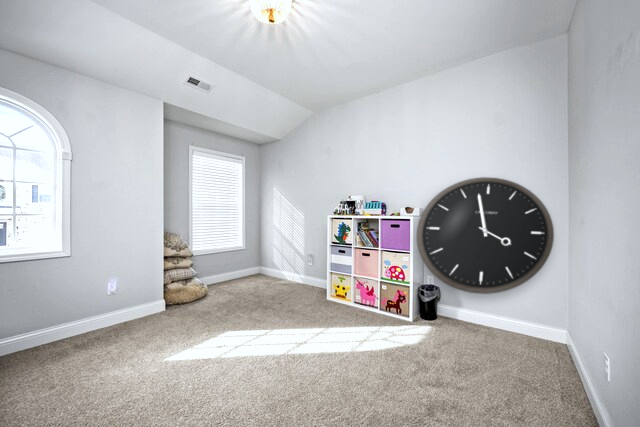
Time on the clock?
3:58
